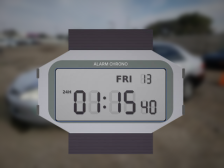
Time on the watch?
1:15:40
